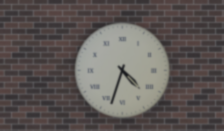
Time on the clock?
4:33
